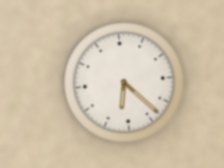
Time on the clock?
6:23
